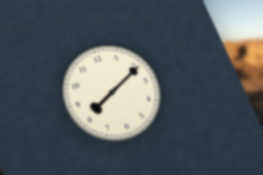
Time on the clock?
8:11
